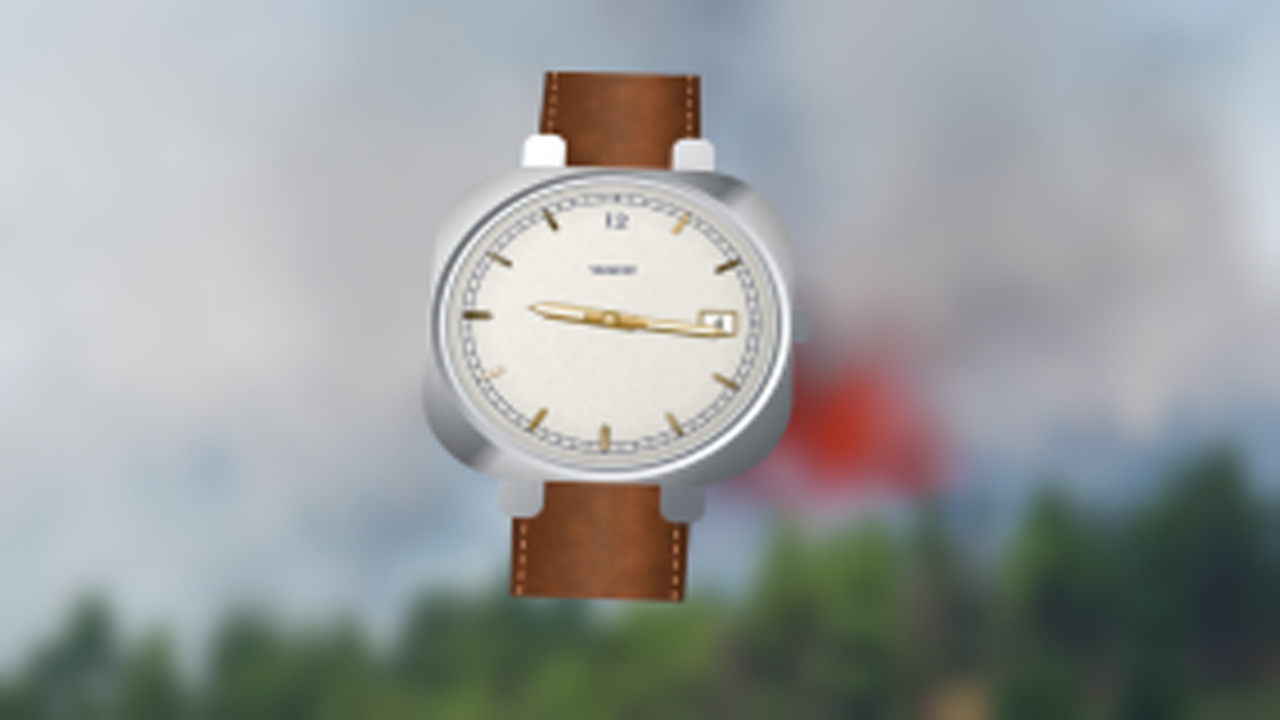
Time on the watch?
9:16
